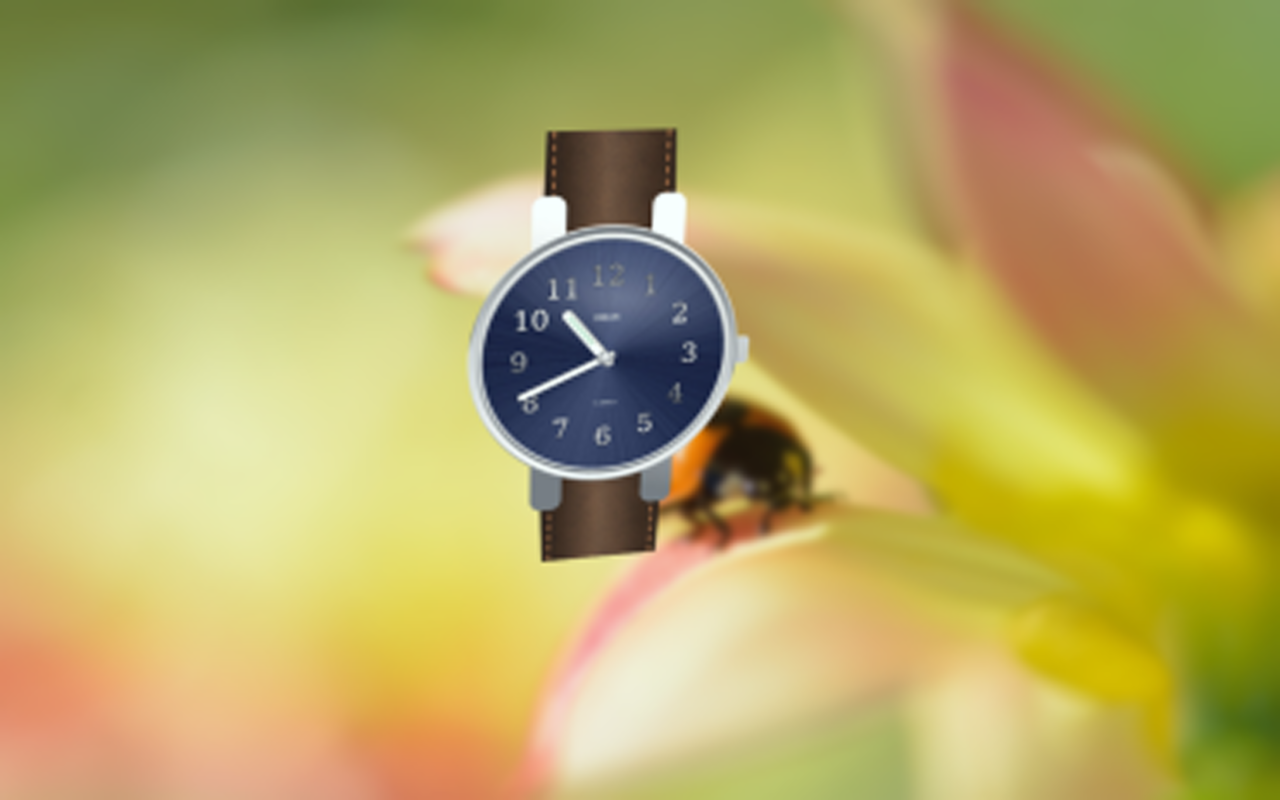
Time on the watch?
10:41
